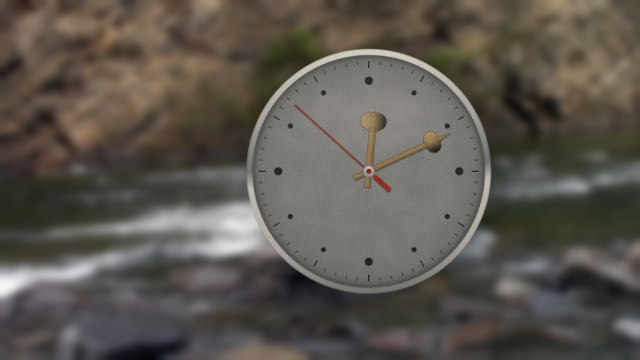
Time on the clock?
12:10:52
